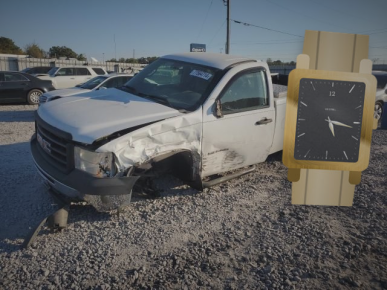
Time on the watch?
5:17
